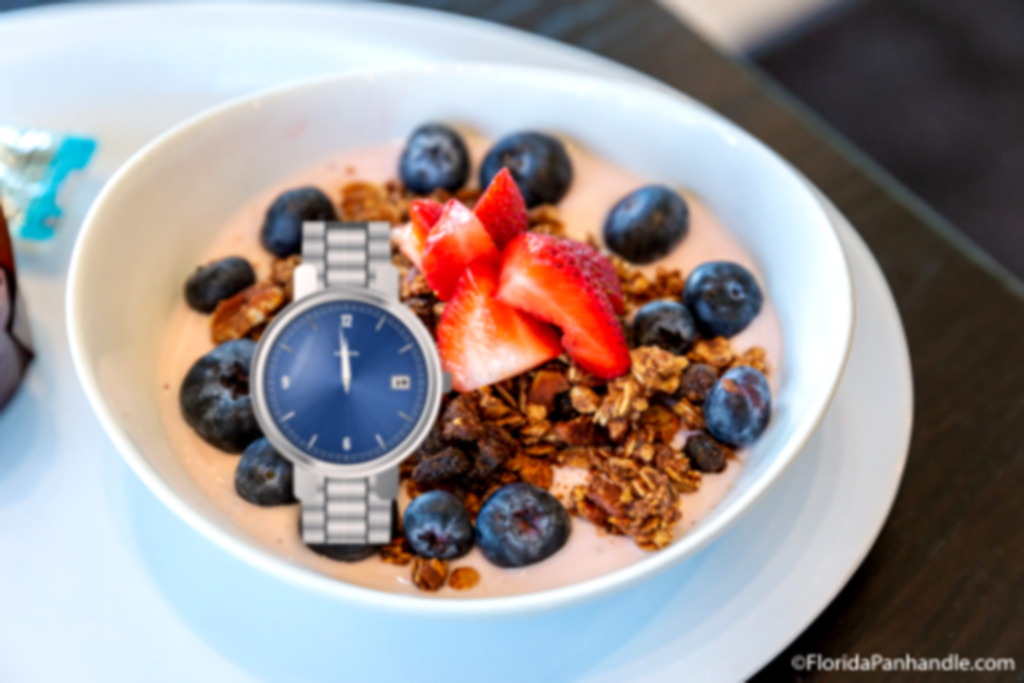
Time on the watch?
11:59
